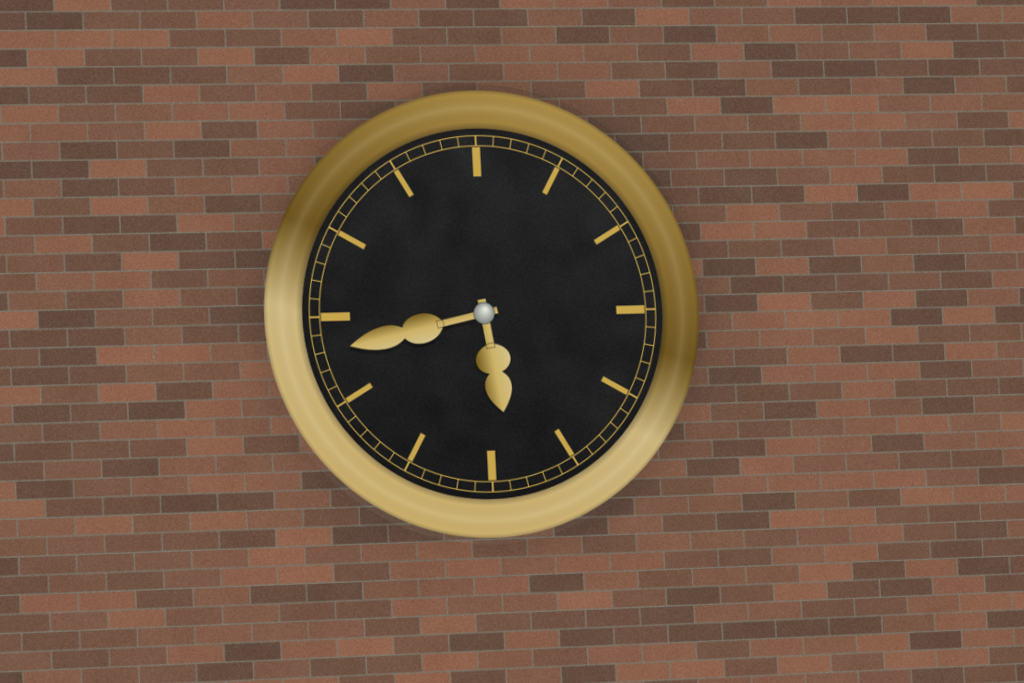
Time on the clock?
5:43
